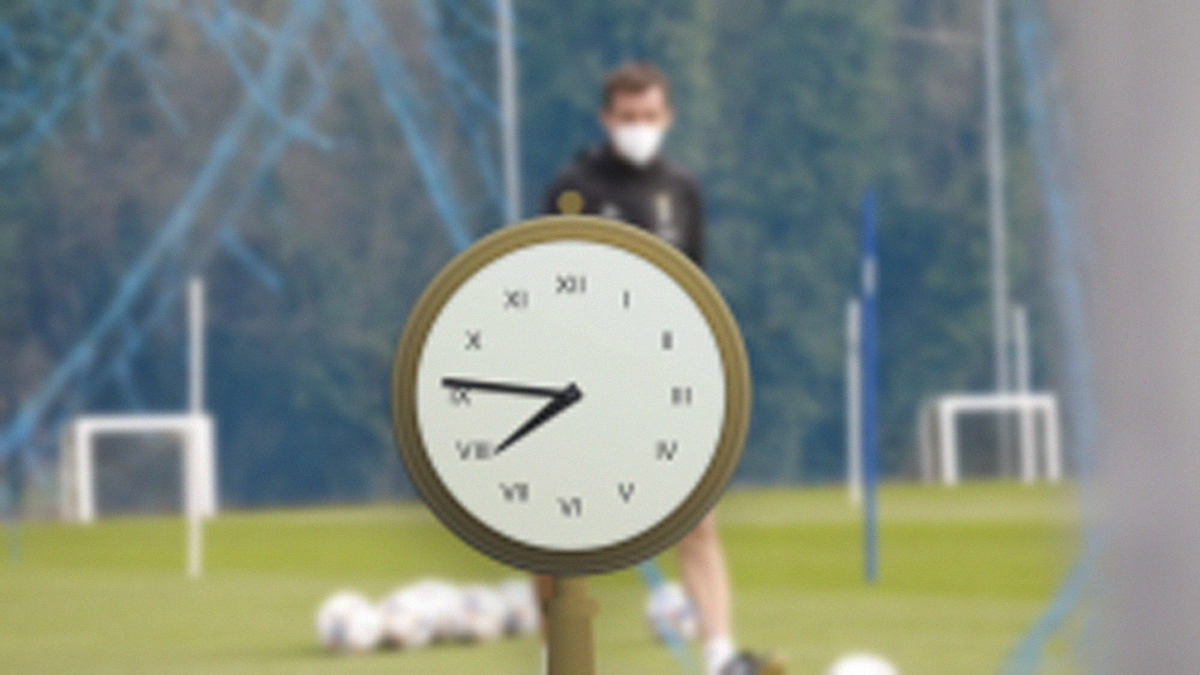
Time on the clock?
7:46
